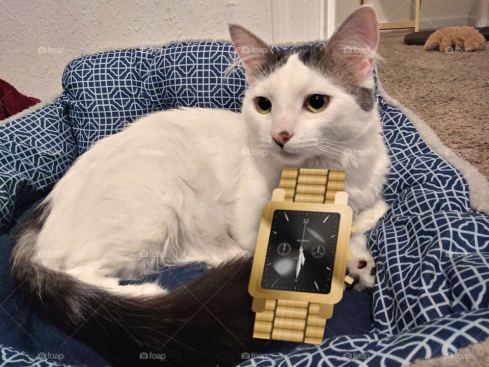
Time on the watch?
5:30
